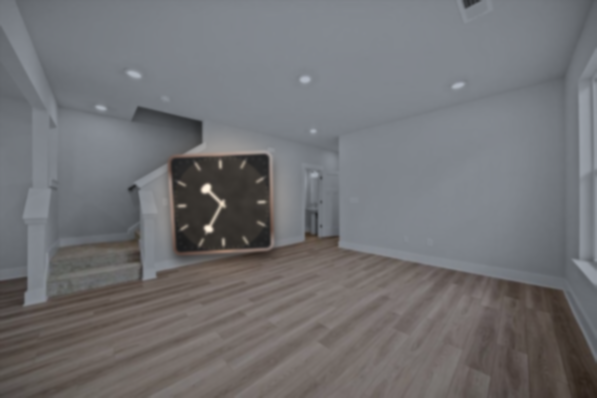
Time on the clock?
10:35
